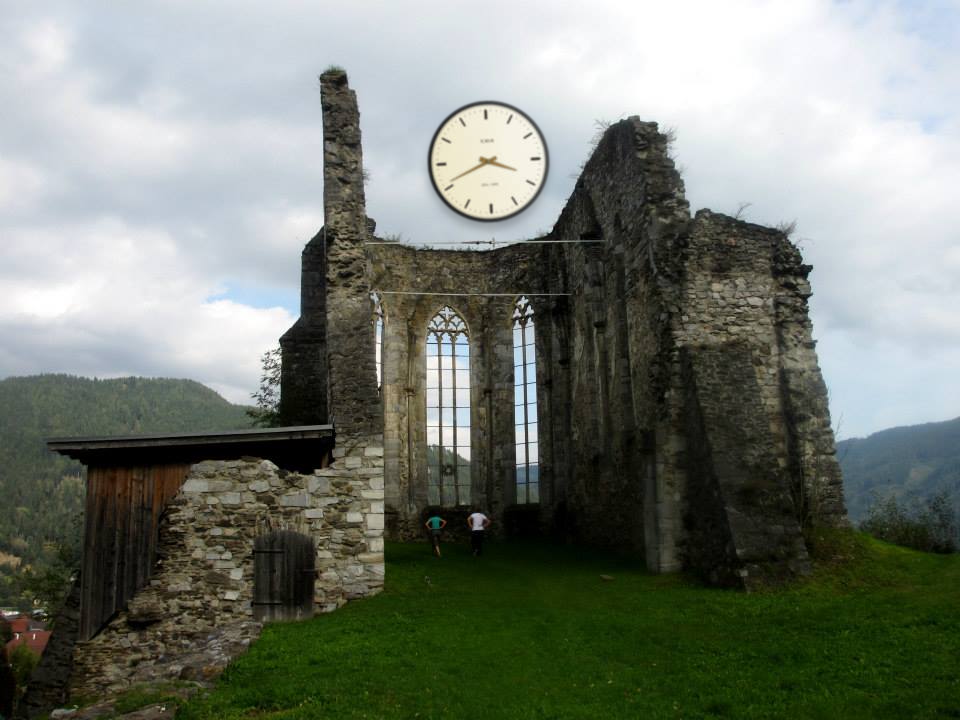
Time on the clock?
3:41
